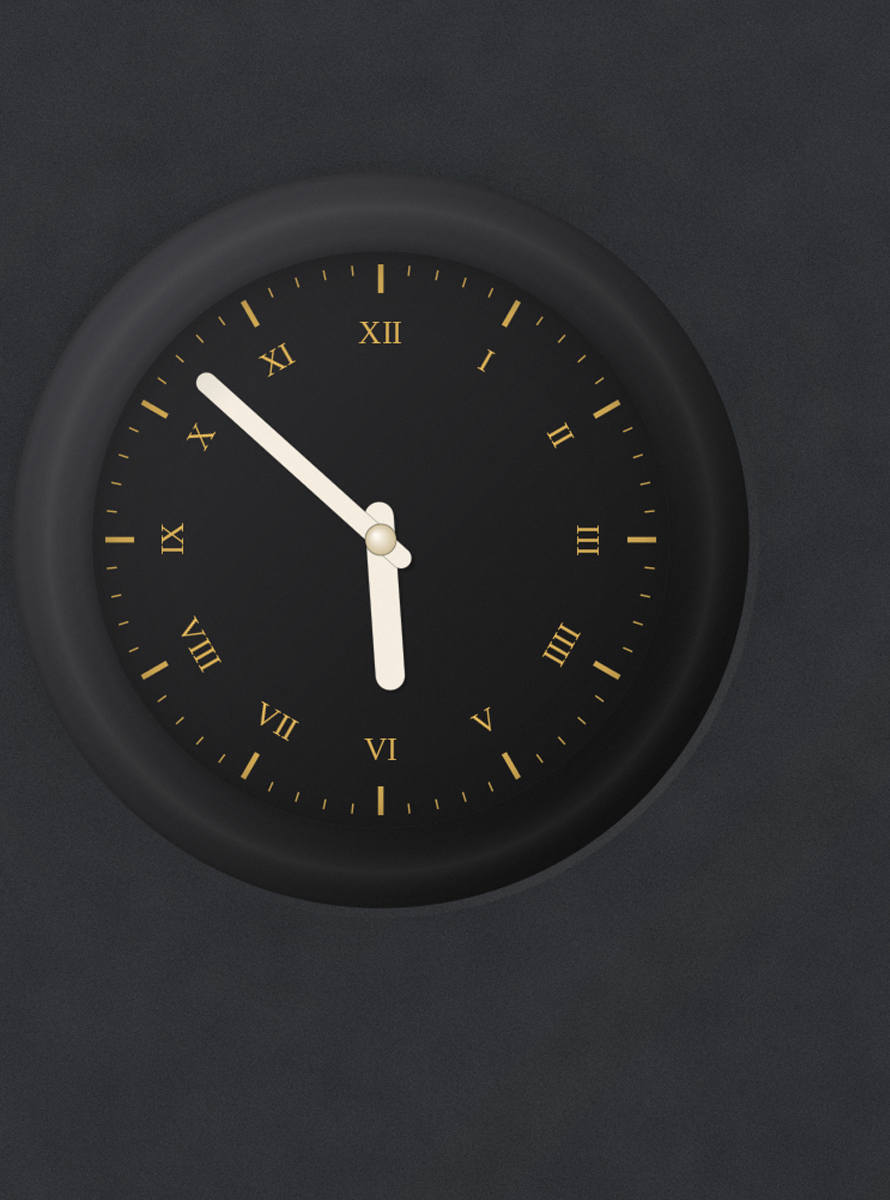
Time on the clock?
5:52
